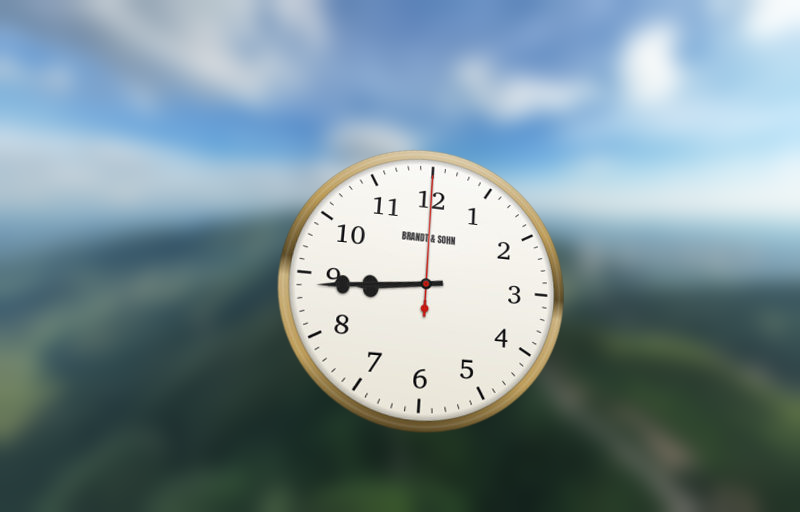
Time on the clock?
8:44:00
